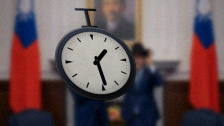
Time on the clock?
1:29
